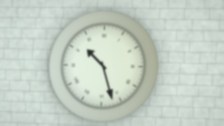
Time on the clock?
10:27
